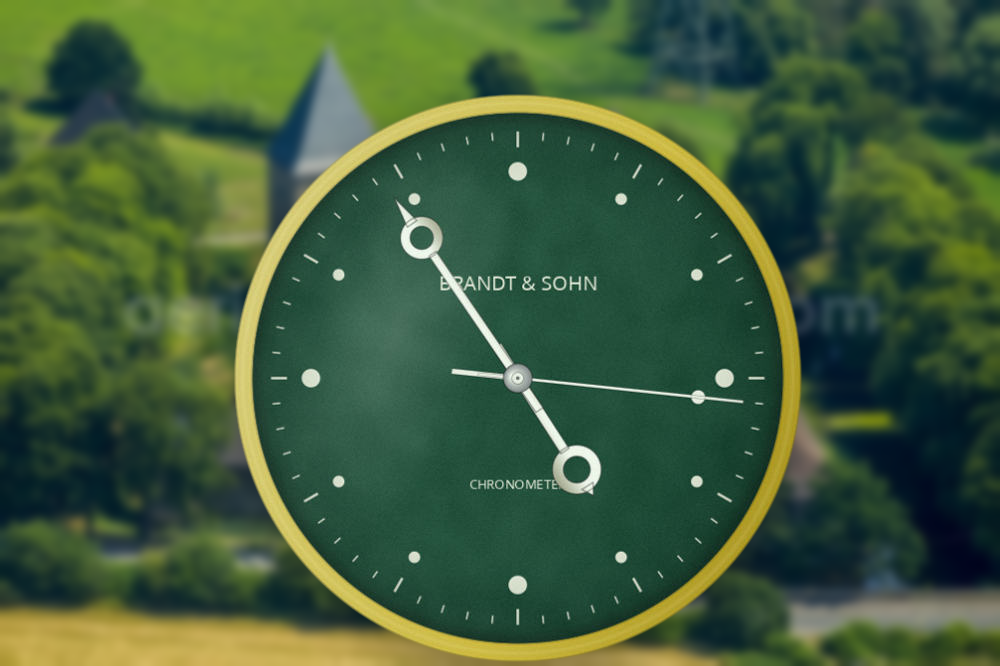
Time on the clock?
4:54:16
